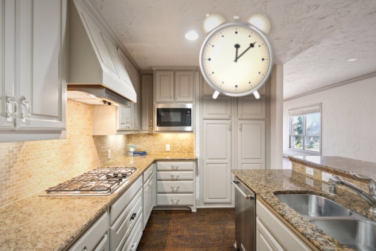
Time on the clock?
12:08
